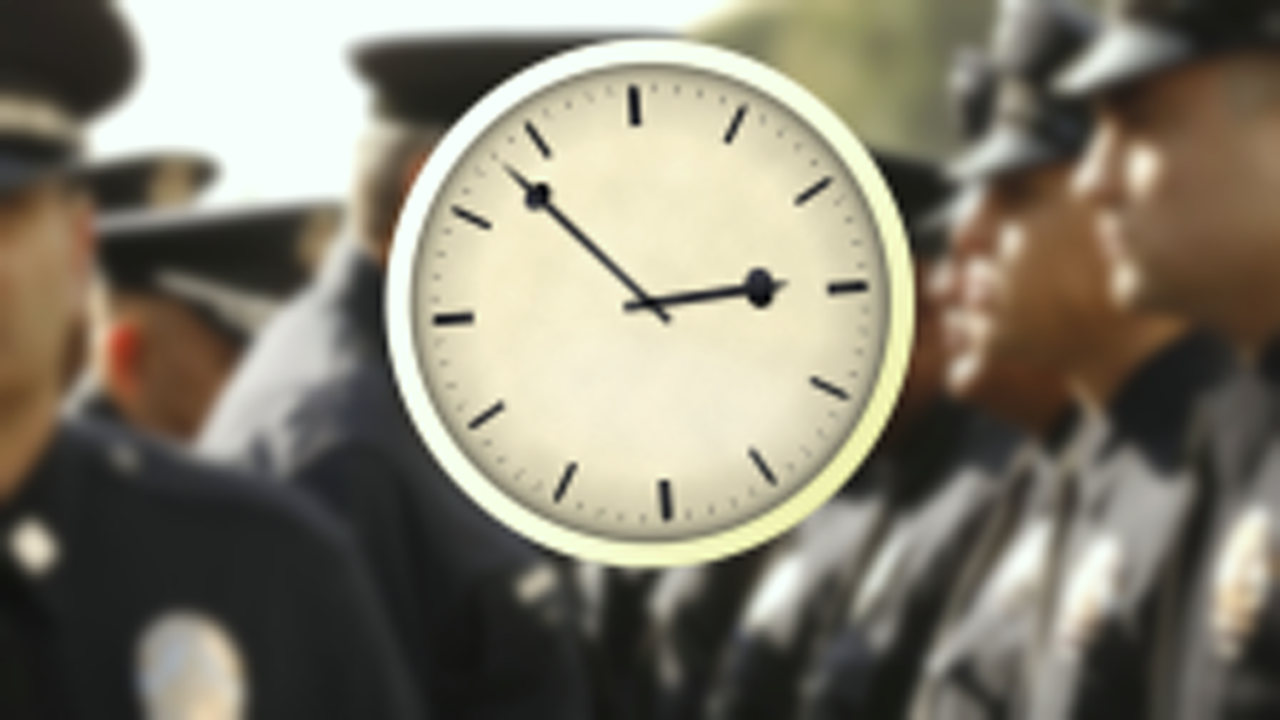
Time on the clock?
2:53
